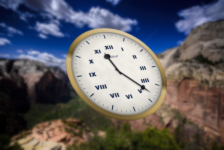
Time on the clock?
11:23
